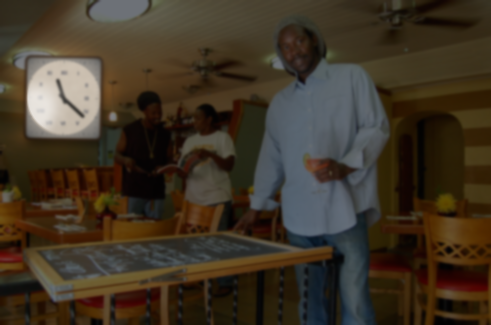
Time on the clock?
11:22
